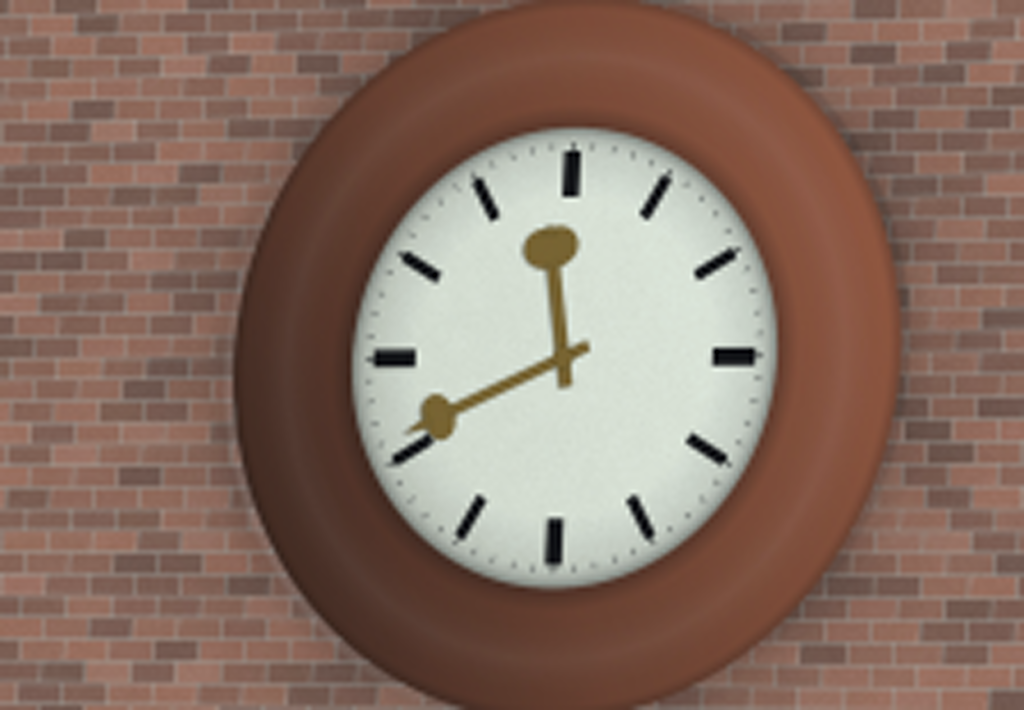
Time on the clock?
11:41
